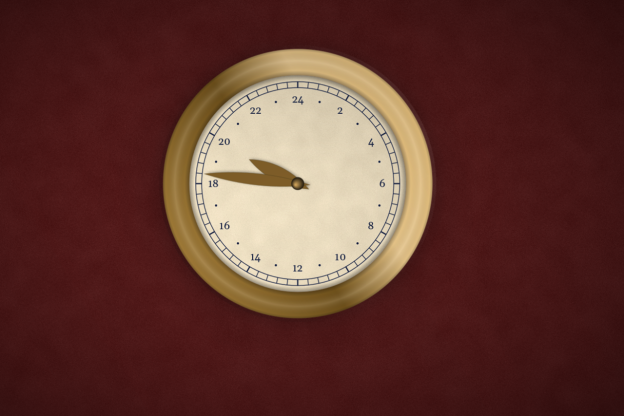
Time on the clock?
19:46
